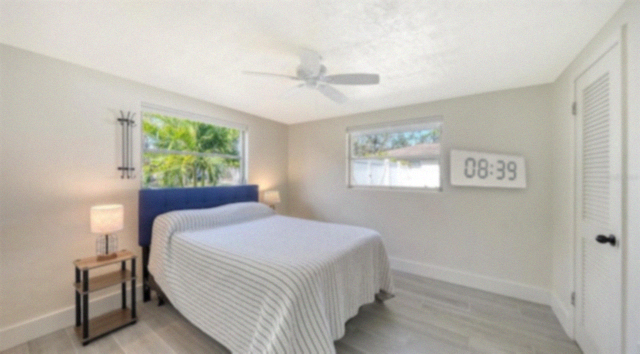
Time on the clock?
8:39
